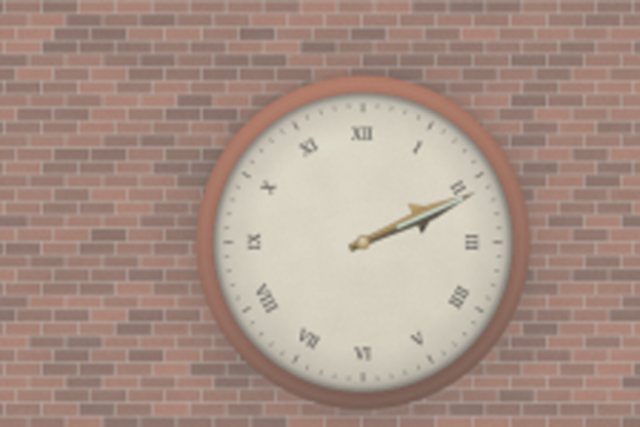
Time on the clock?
2:11
